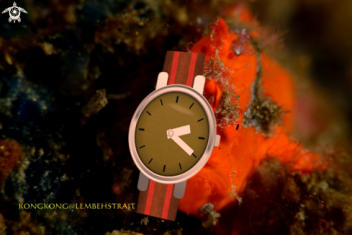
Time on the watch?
2:20
